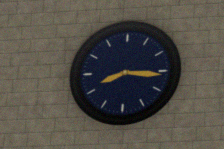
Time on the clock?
8:16
